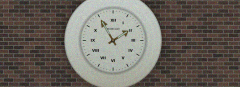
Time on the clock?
1:55
